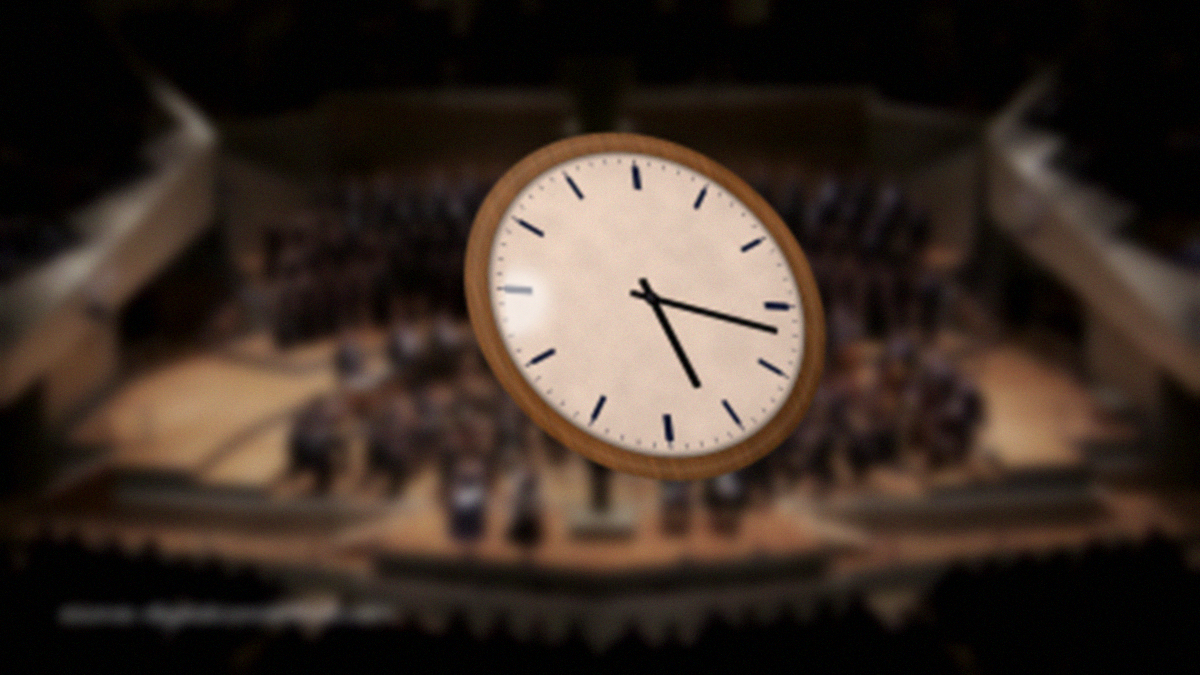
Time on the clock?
5:17
